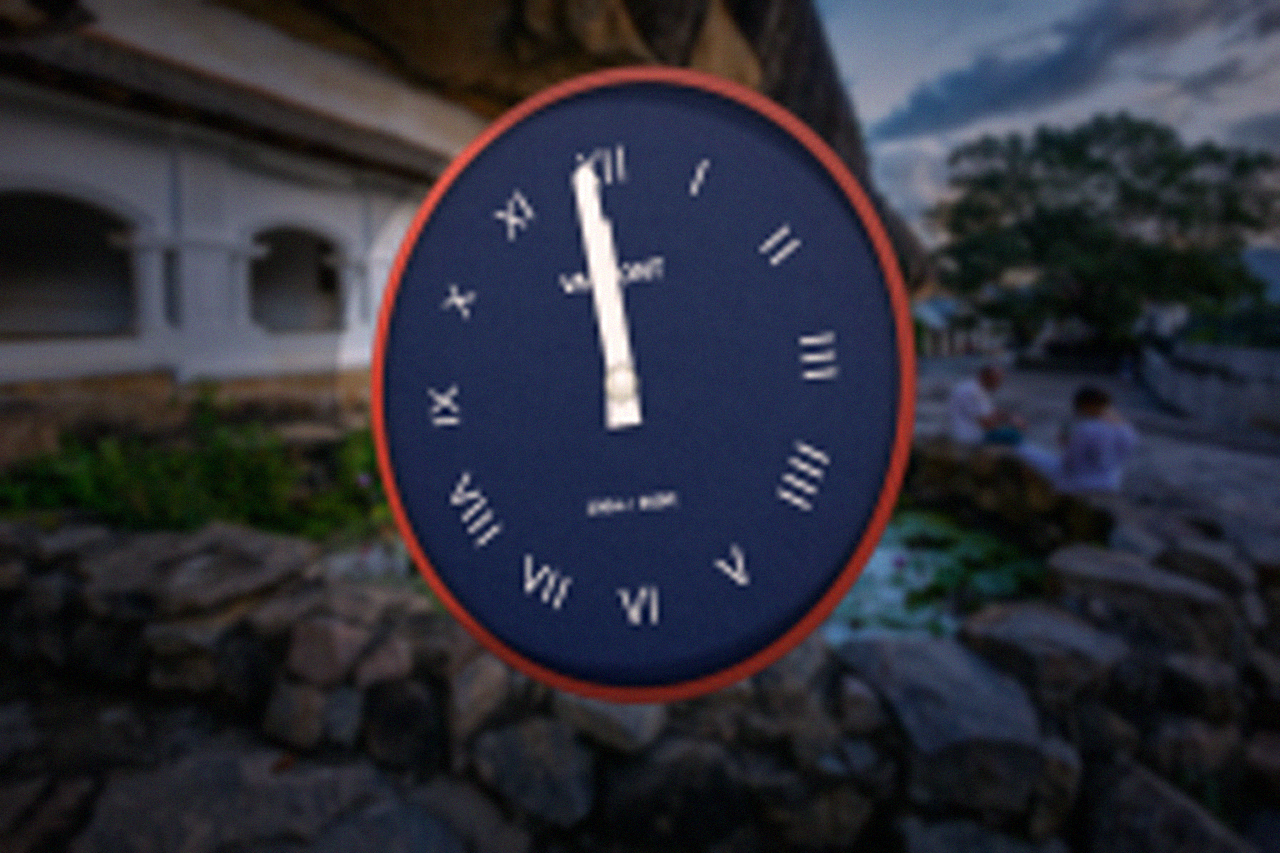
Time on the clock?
11:59
